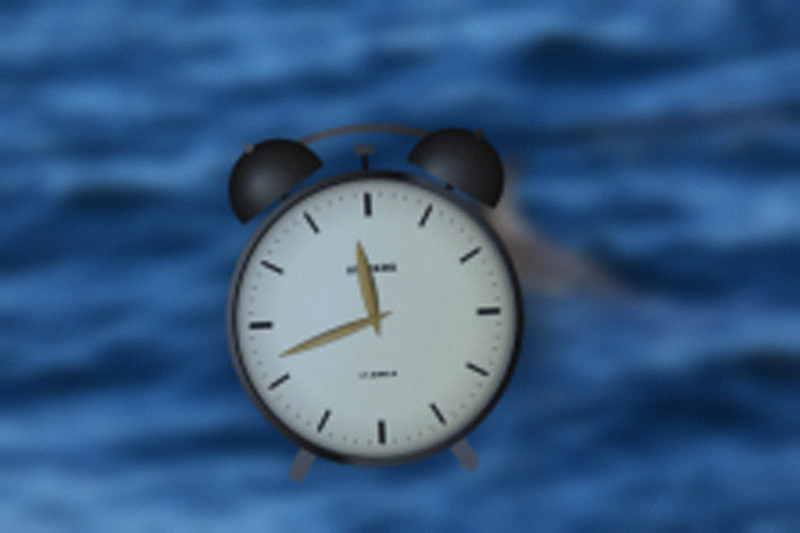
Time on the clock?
11:42
